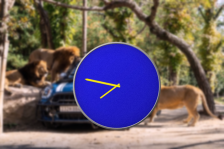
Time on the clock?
7:47
